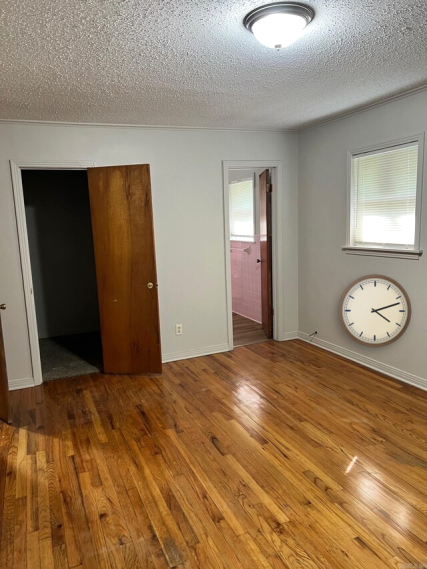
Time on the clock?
4:12
